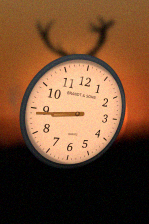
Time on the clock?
8:44
